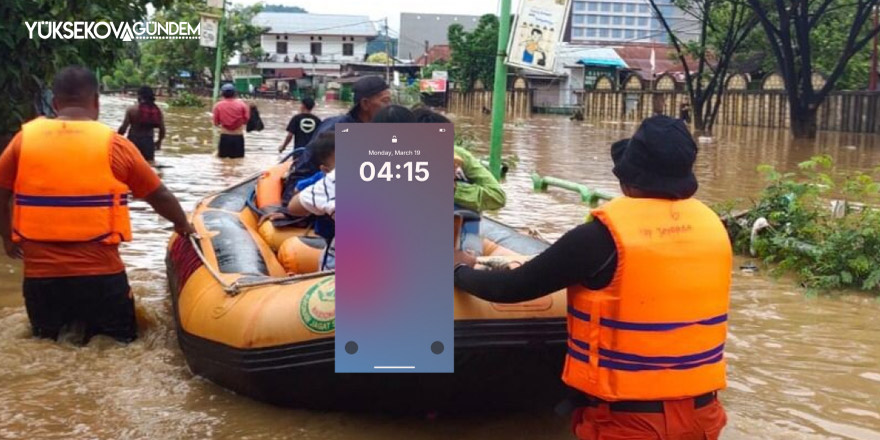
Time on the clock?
4:15
